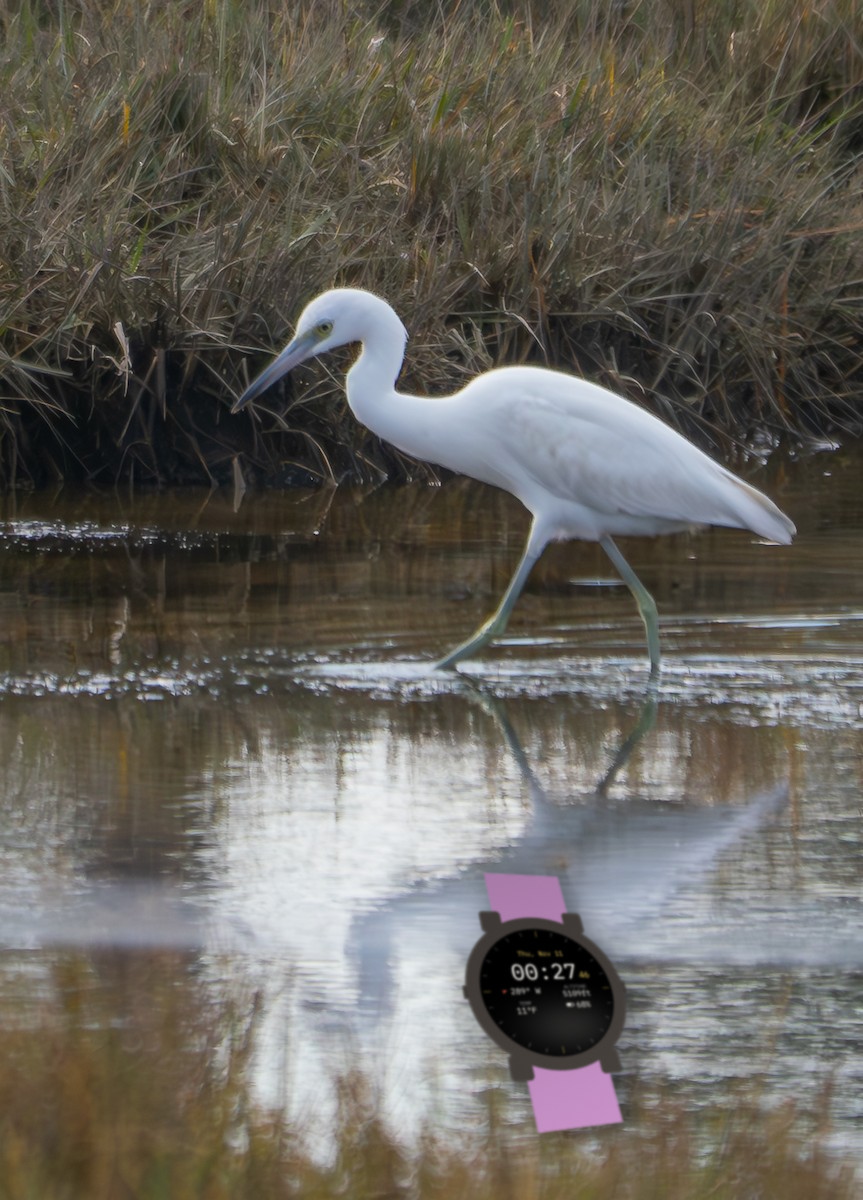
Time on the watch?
0:27
